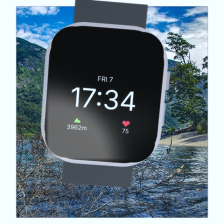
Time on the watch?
17:34
